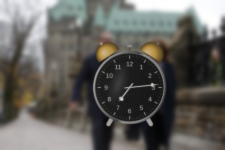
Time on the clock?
7:14
